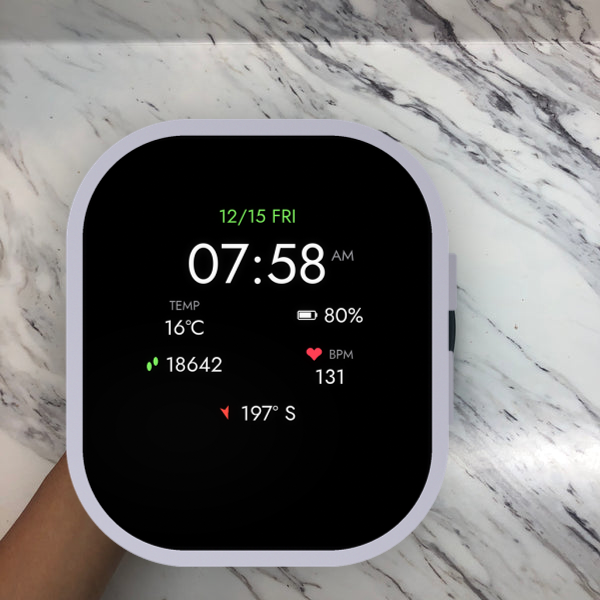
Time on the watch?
7:58
